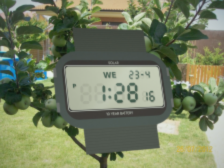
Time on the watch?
1:28:16
